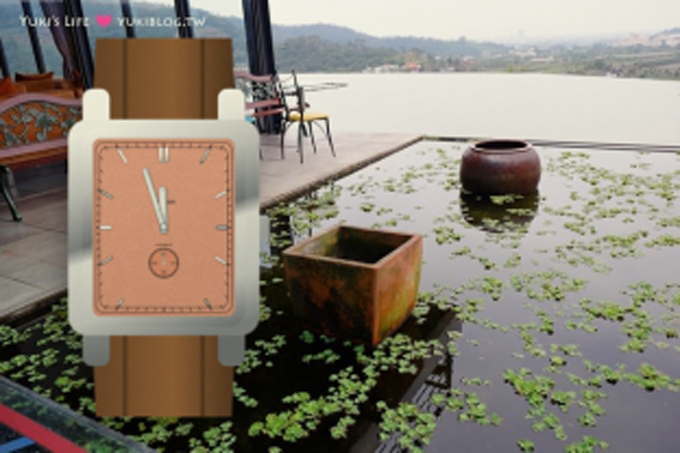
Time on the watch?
11:57
